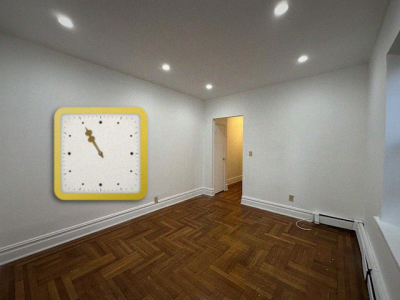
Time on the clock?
10:55
